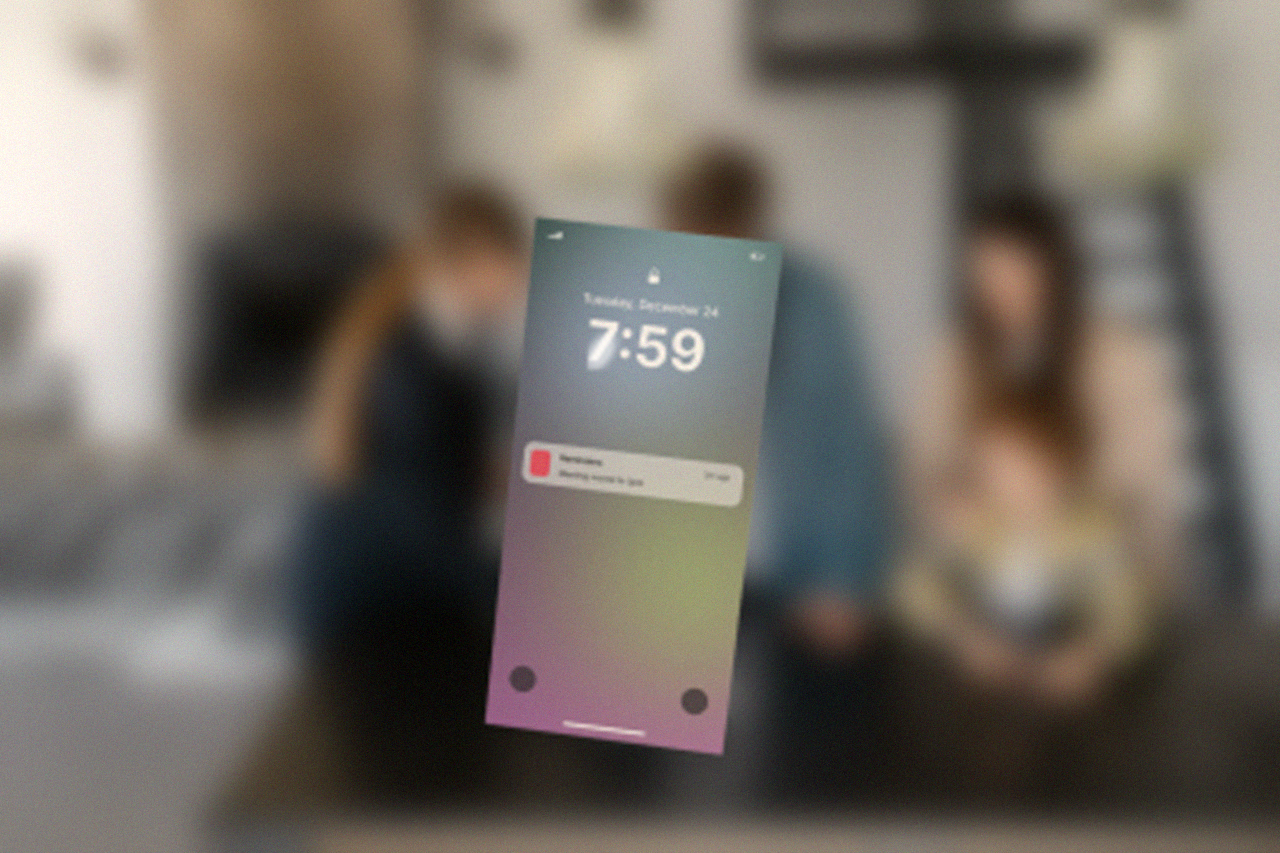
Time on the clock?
7:59
